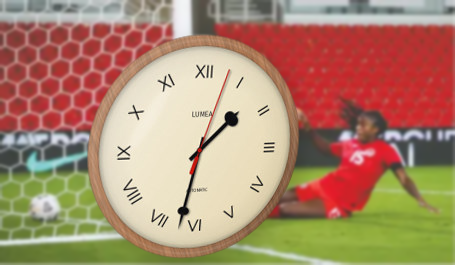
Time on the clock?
1:32:03
